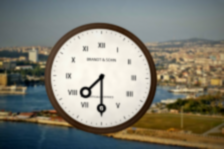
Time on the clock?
7:30
